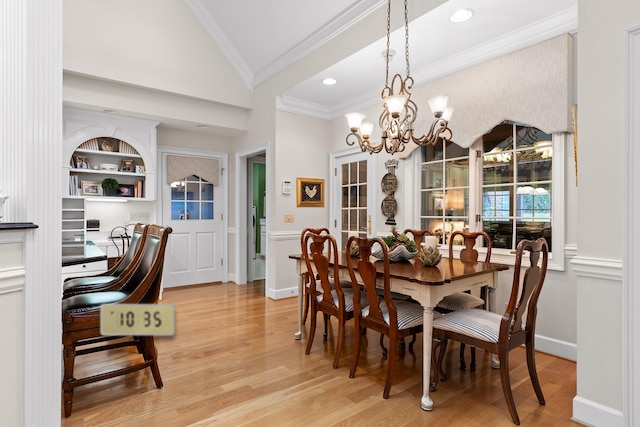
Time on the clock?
10:35
